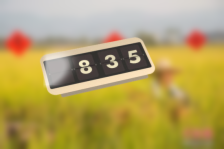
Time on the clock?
8:35
